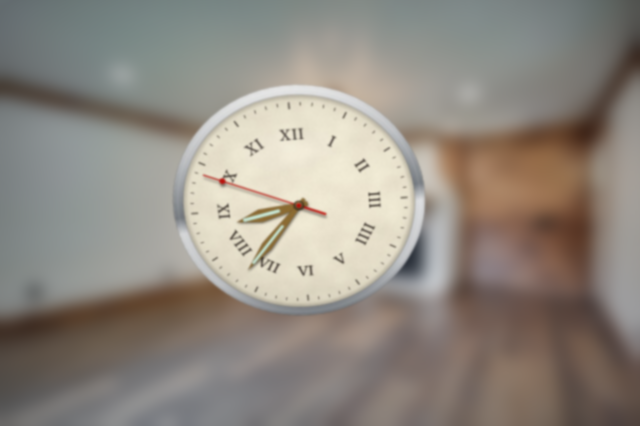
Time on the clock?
8:36:49
